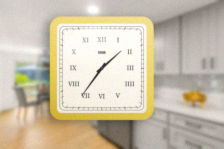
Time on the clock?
1:36
